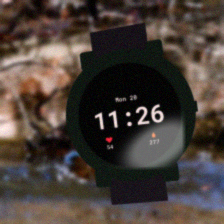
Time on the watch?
11:26
